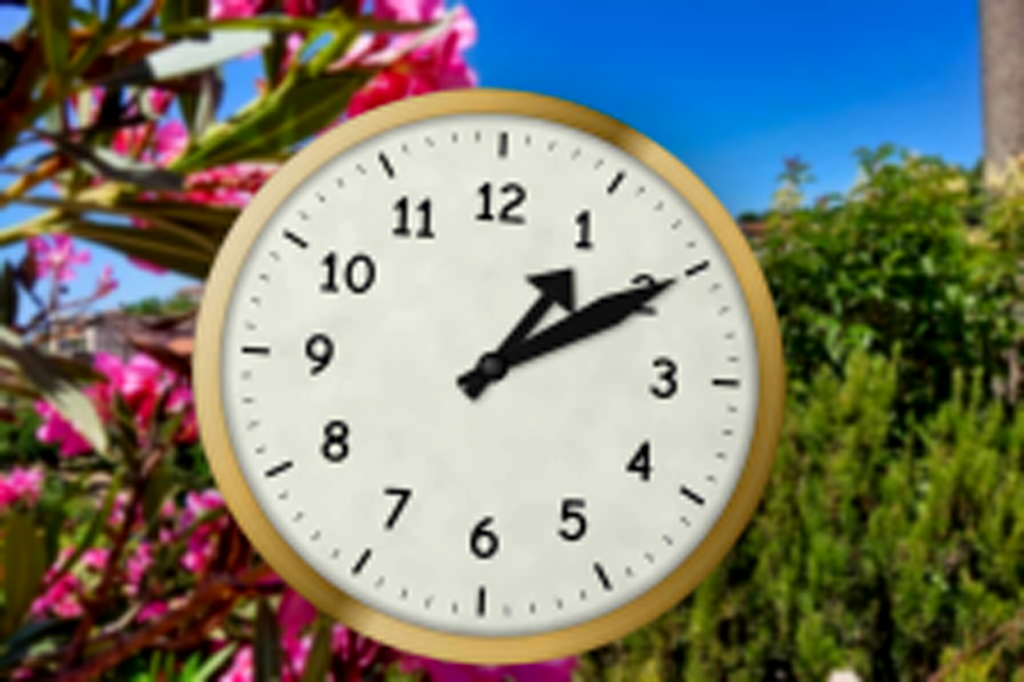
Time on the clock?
1:10
